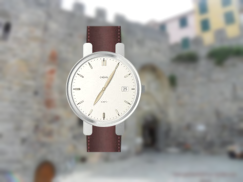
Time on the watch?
7:05
